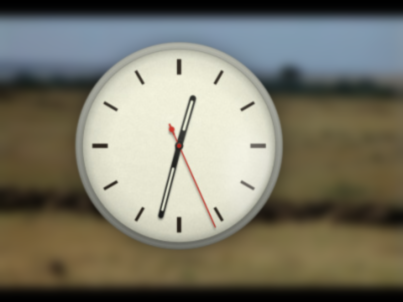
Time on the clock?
12:32:26
